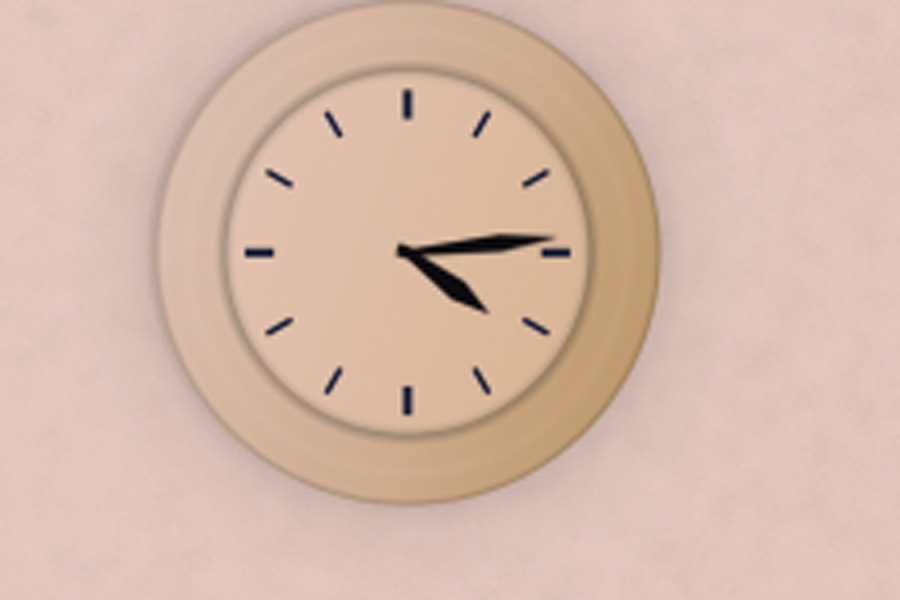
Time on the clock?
4:14
